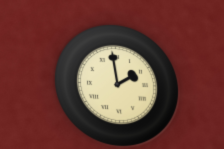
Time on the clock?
1:59
